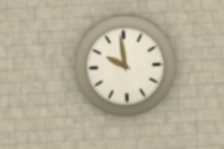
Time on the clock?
9:59
